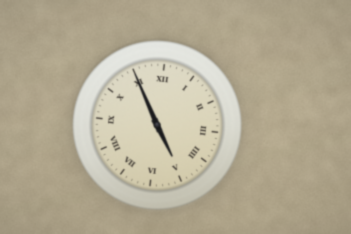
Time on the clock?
4:55
